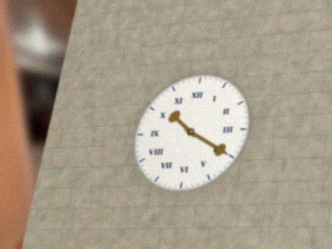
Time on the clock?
10:20
